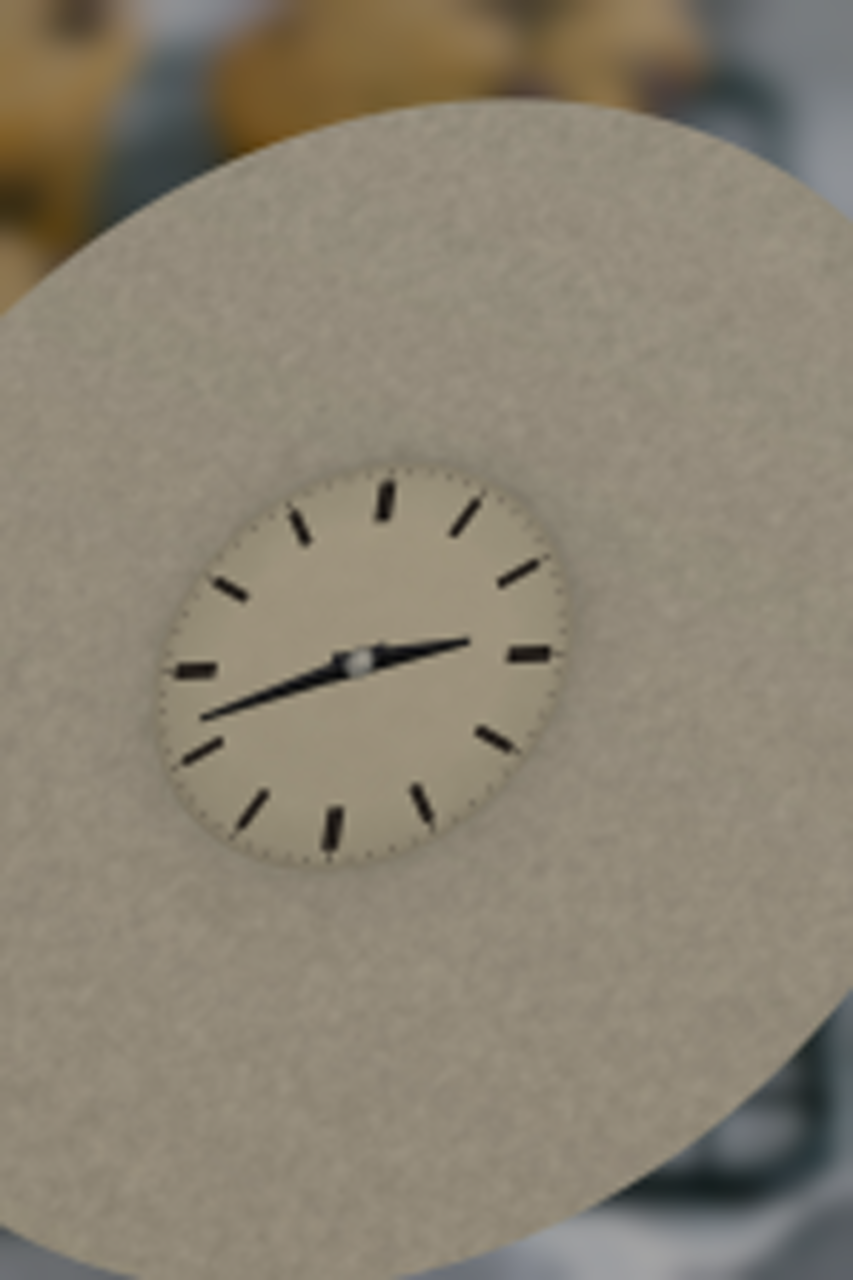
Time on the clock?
2:42
